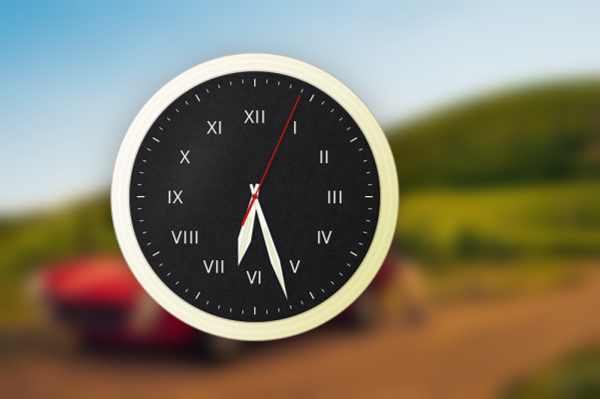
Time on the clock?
6:27:04
